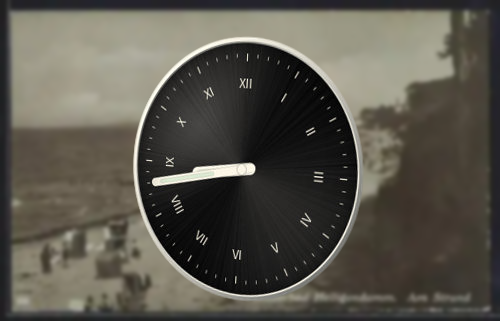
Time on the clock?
8:43
